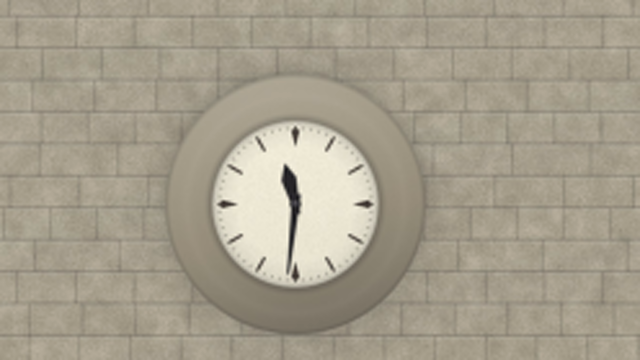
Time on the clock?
11:31
